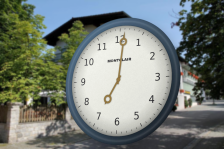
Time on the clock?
7:01
